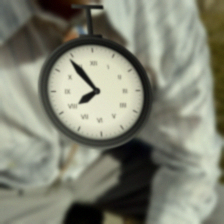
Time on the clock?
7:54
